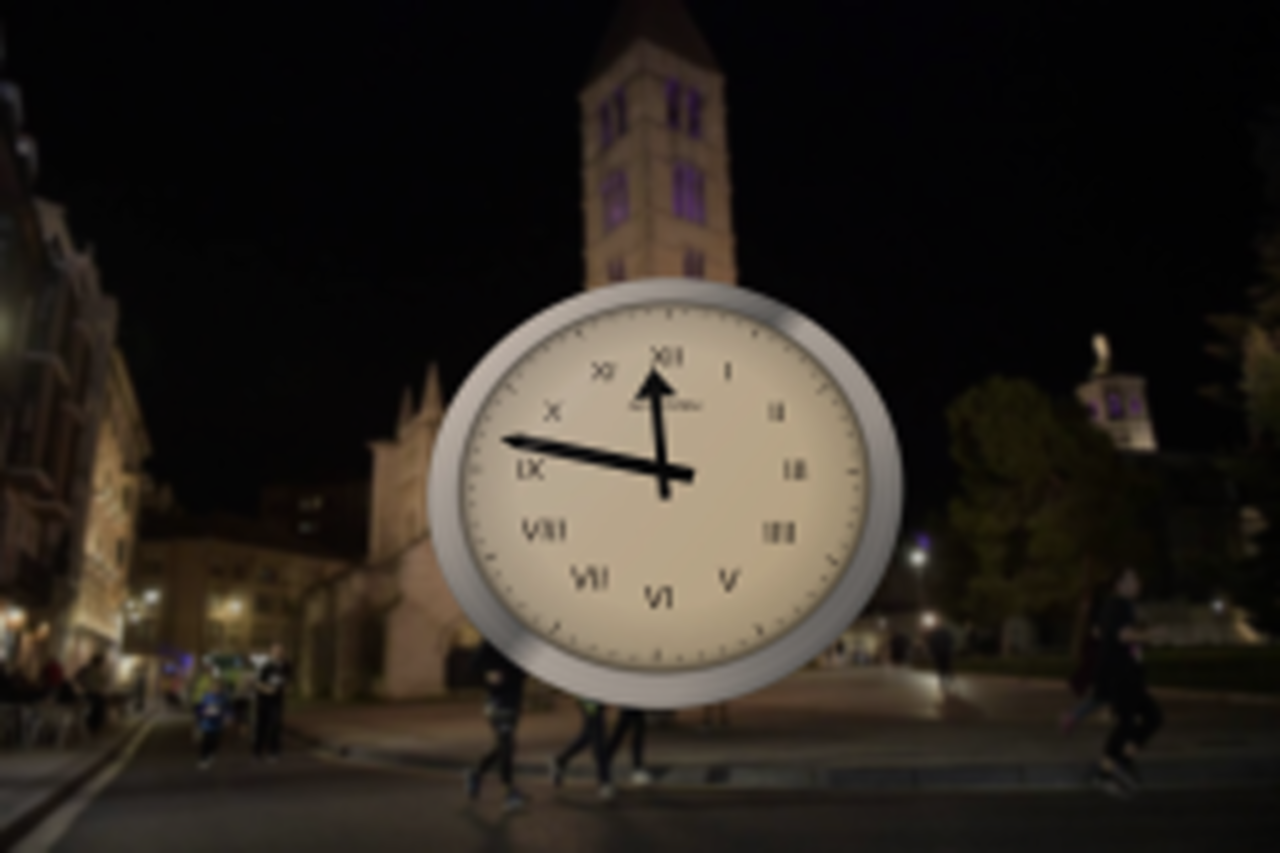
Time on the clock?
11:47
